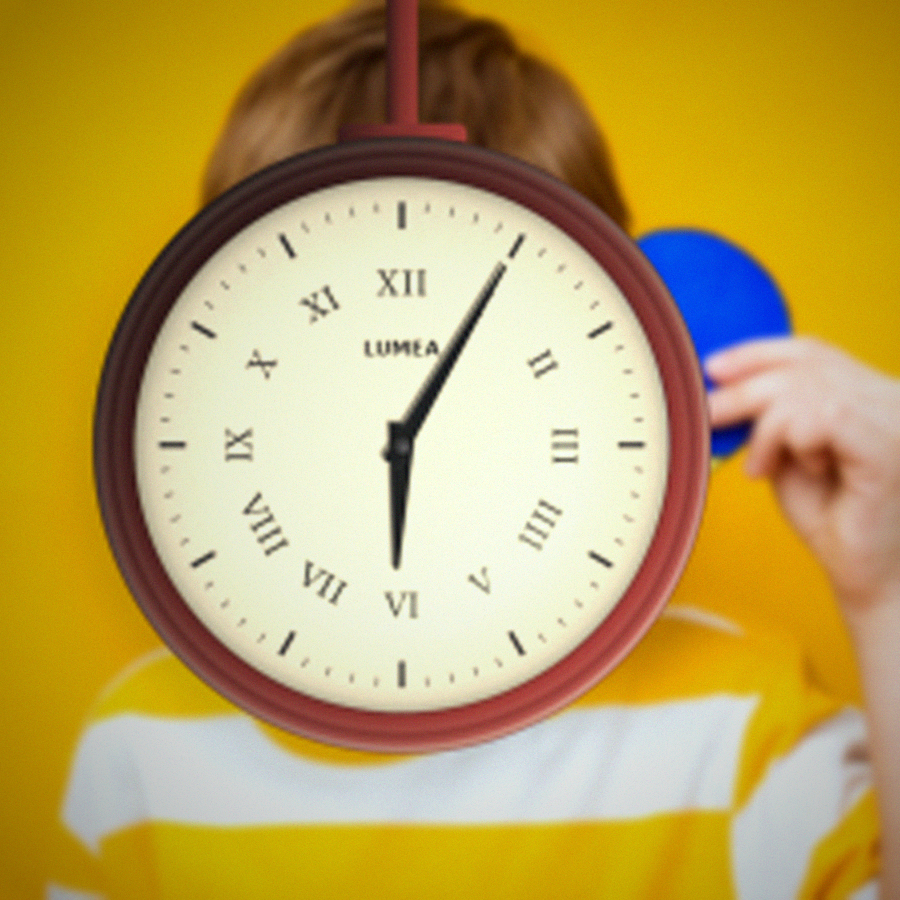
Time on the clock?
6:05
